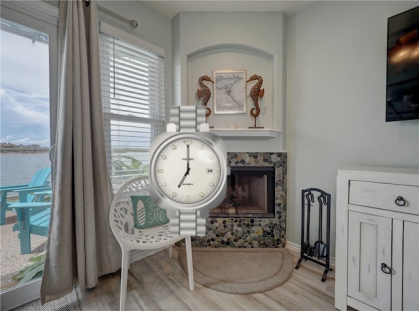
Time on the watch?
7:00
